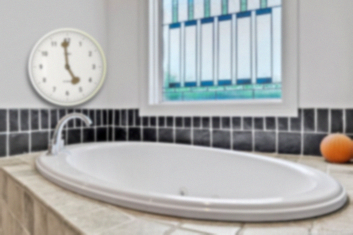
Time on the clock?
4:59
